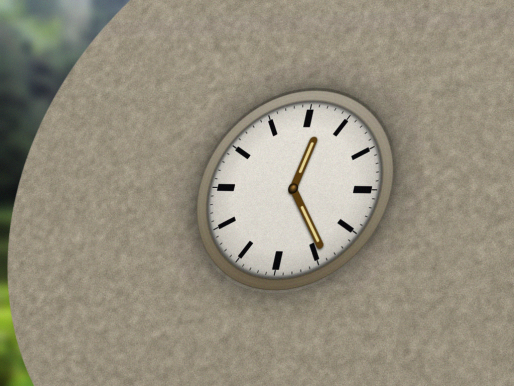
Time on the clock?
12:24
